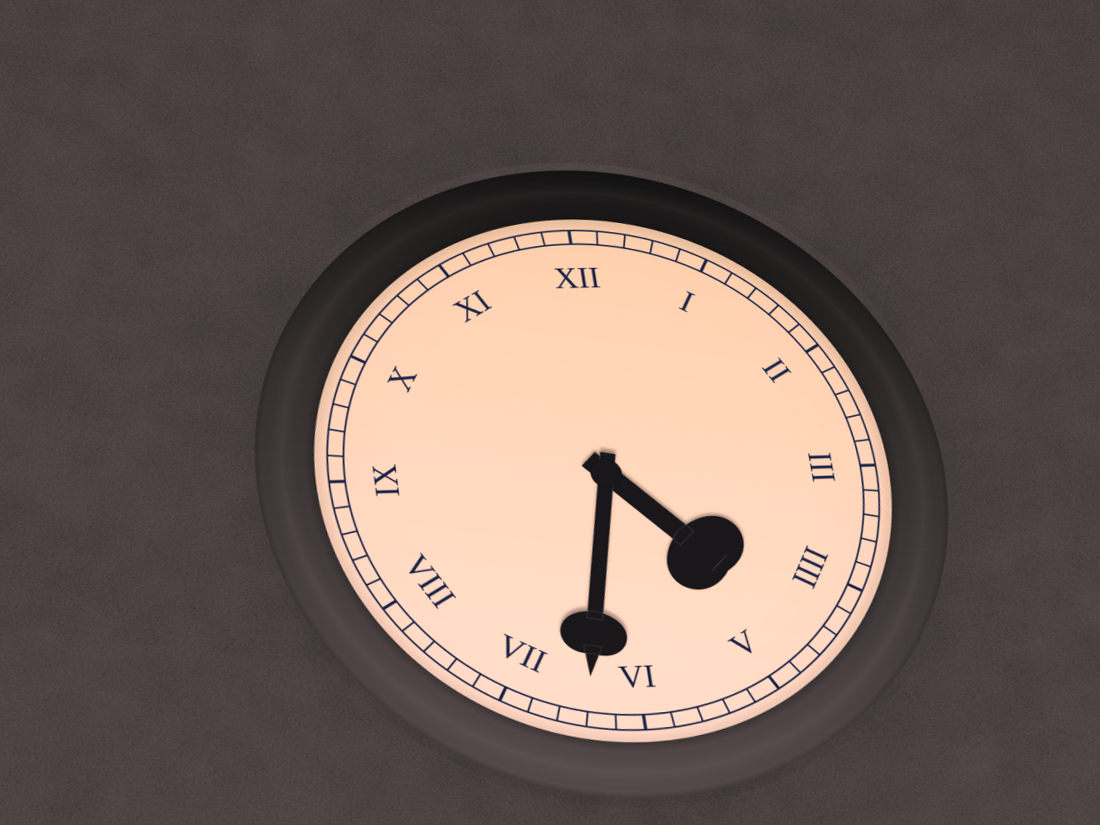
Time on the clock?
4:32
